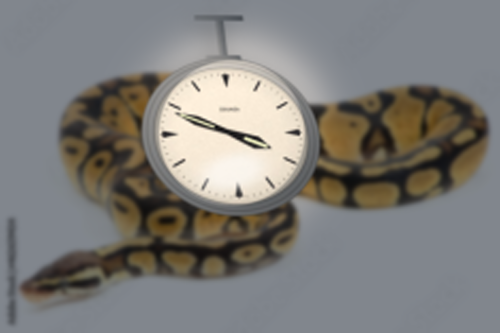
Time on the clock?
3:49
